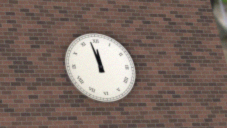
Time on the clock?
11:58
